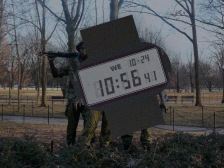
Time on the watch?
10:56:41
